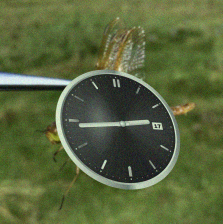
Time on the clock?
2:44
